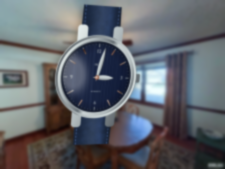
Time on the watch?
3:02
